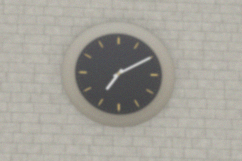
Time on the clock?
7:10
